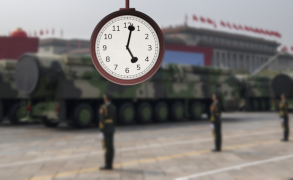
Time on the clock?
5:02
